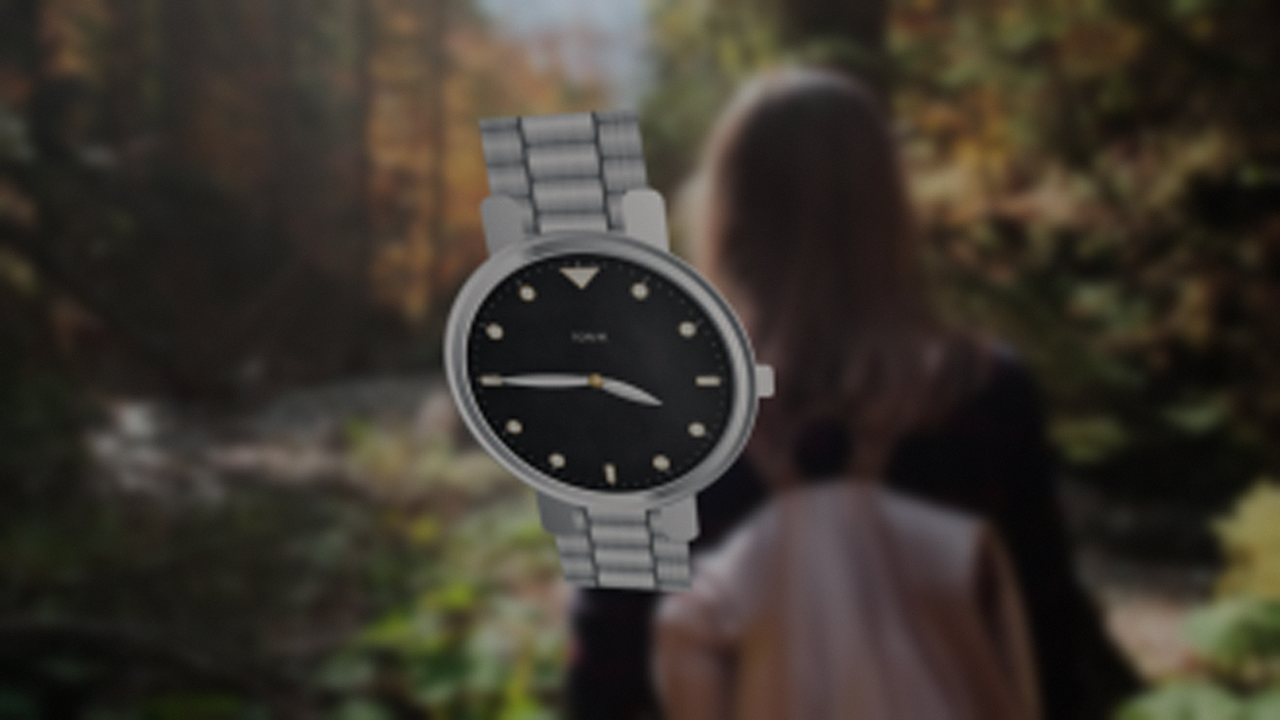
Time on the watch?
3:45
